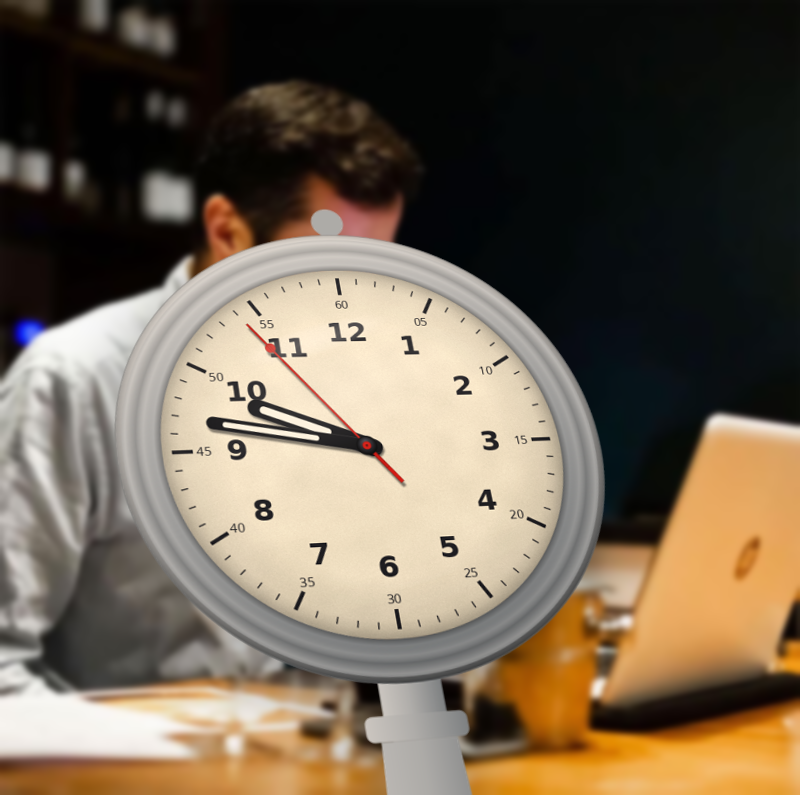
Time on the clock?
9:46:54
